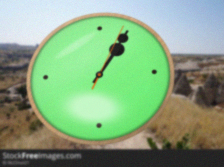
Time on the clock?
1:05:04
